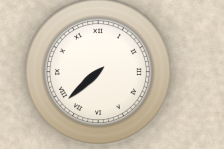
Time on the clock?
7:38
